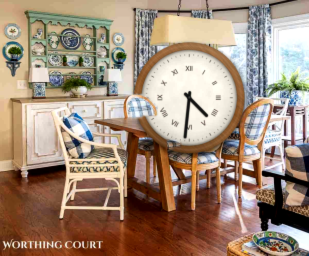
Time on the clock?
4:31
